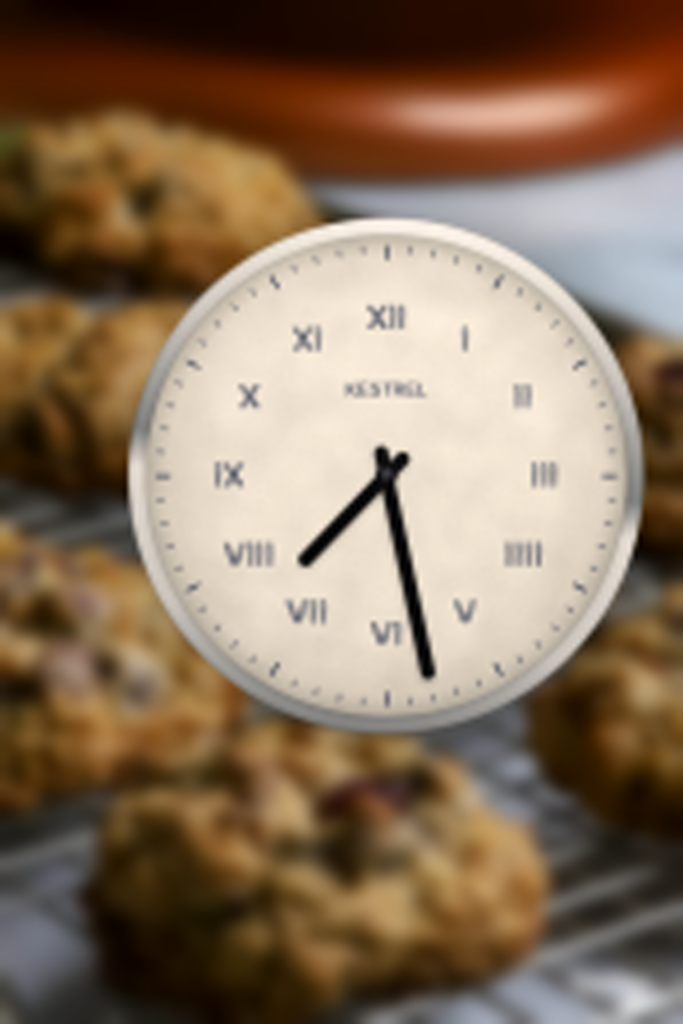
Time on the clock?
7:28
